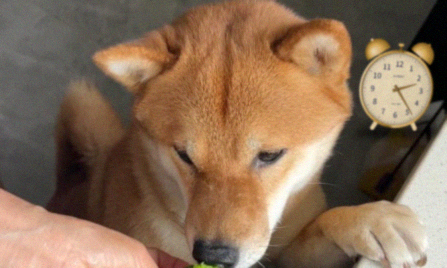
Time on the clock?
2:24
